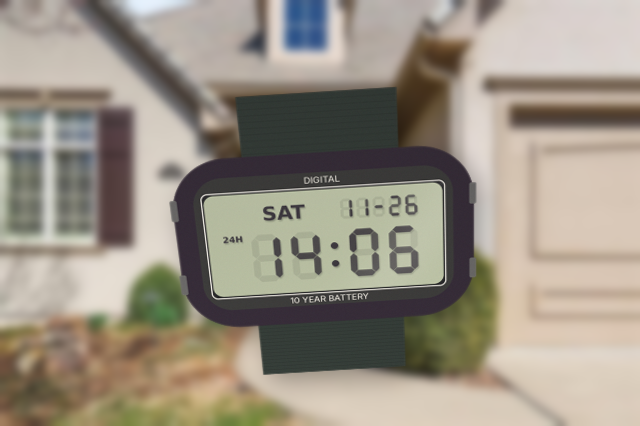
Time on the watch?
14:06
